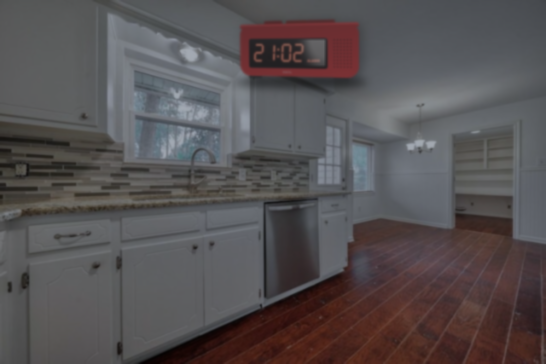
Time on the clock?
21:02
